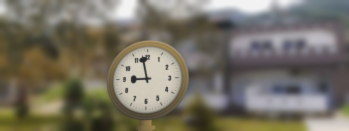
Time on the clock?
8:58
